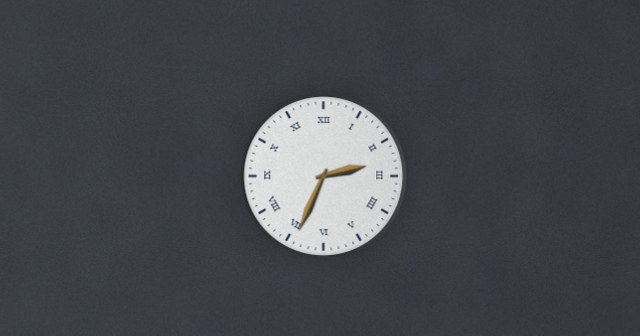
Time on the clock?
2:34
